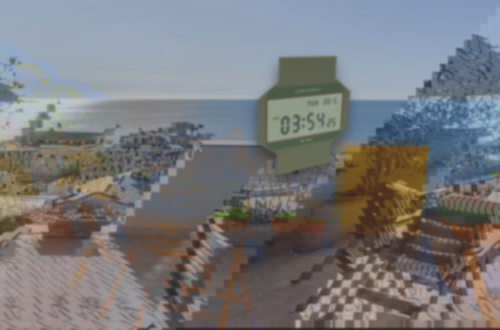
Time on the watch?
3:54
